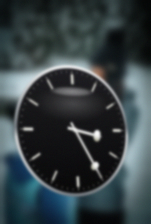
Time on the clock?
3:25
